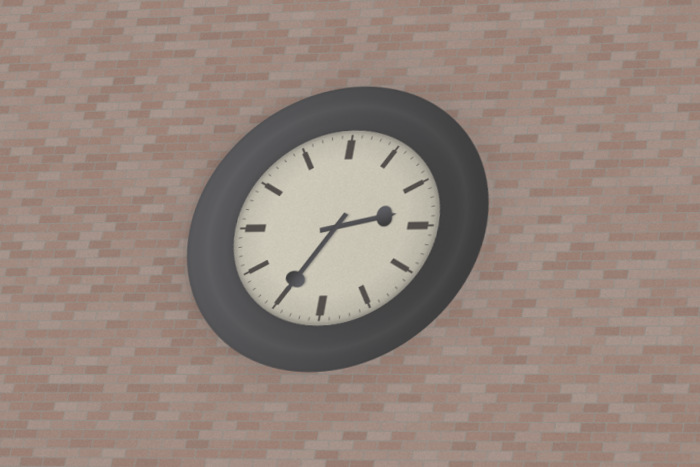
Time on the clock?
2:35
